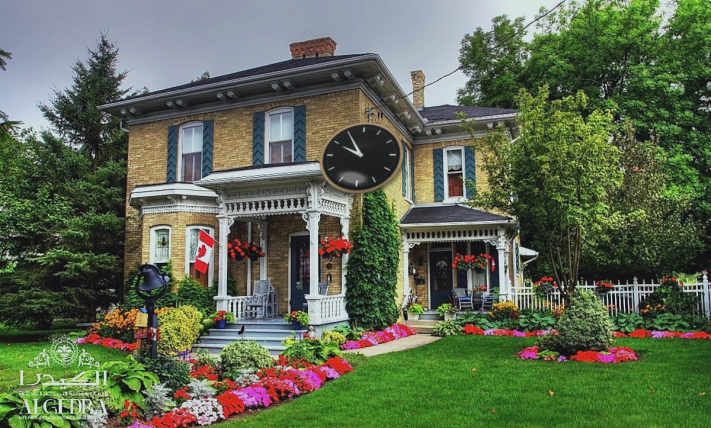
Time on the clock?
9:55
